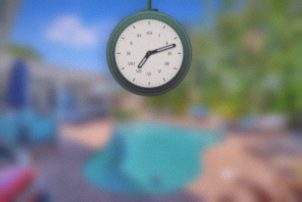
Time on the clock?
7:12
